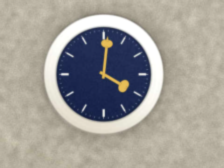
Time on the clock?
4:01
